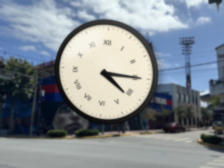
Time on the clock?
4:15
